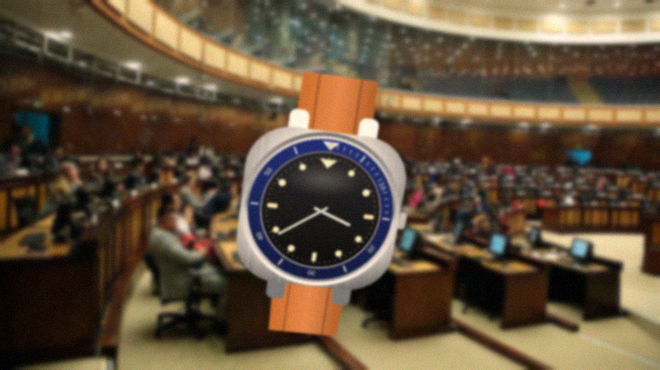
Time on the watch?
3:39
